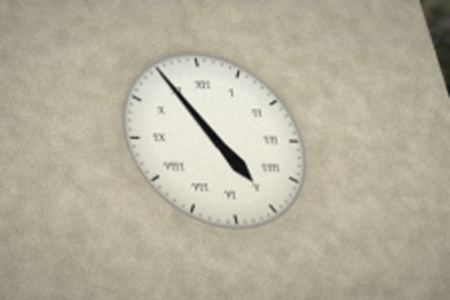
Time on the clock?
4:55
